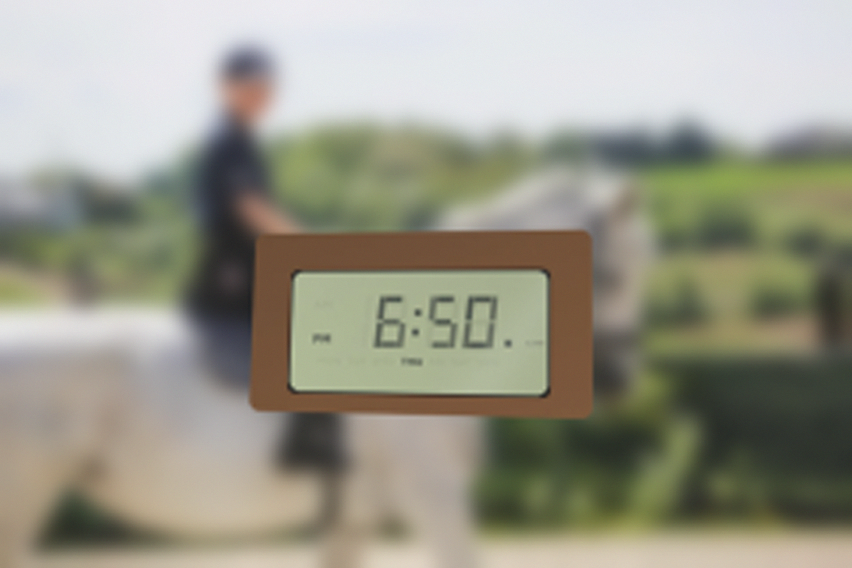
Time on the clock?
6:50
